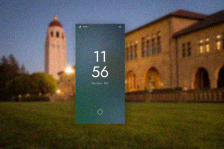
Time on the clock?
11:56
